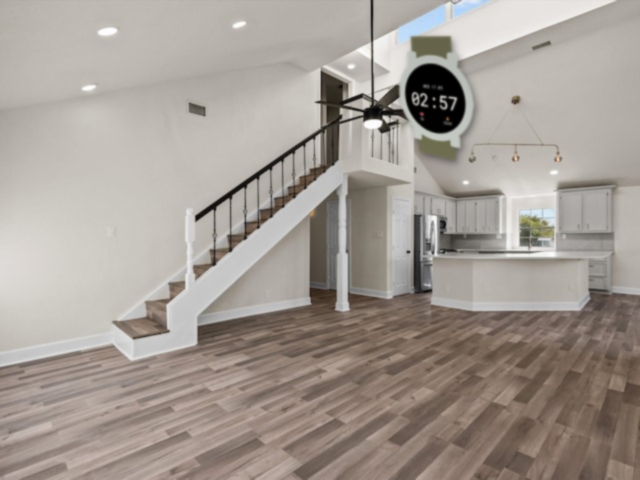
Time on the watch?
2:57
